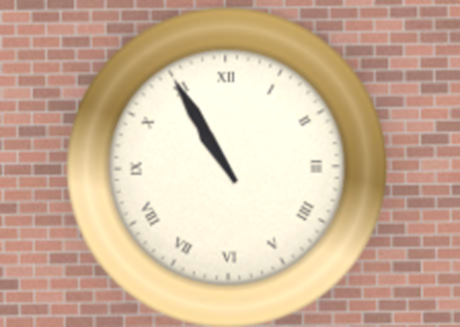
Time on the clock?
10:55
